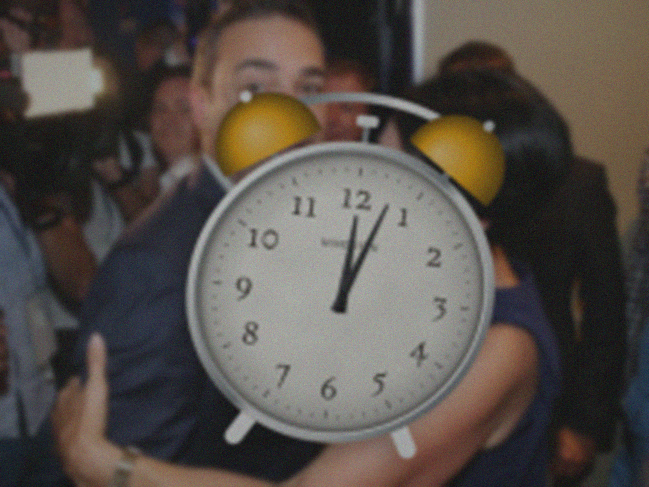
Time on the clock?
12:03
